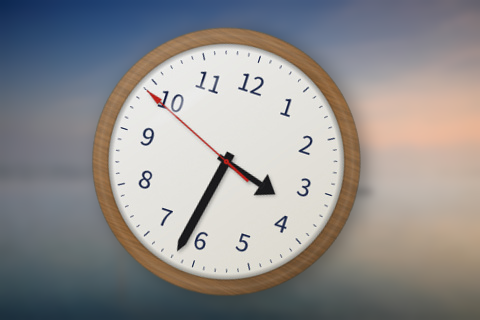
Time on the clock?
3:31:49
